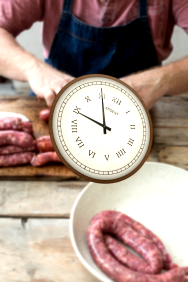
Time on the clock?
8:55
